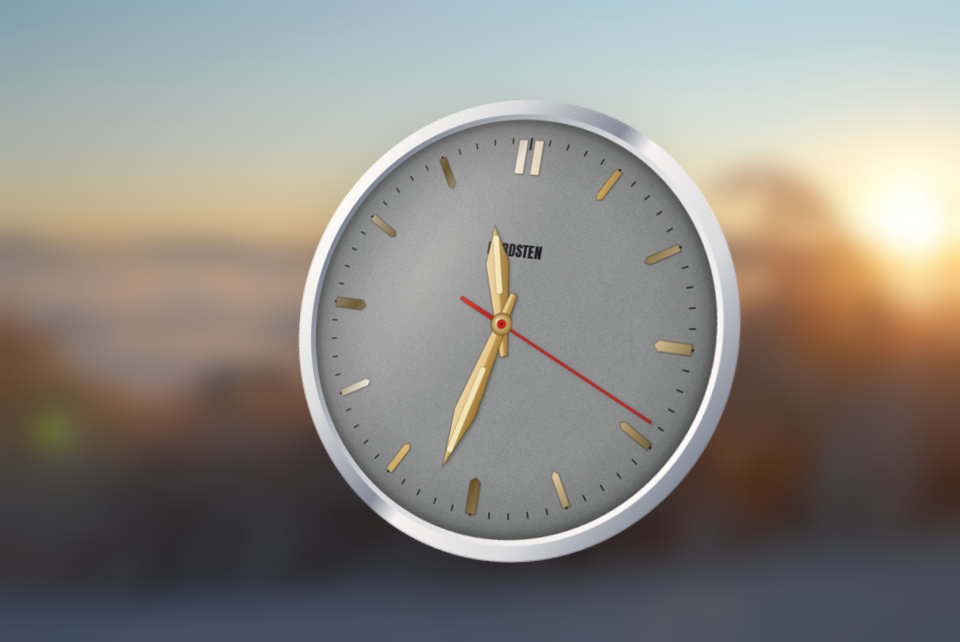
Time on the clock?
11:32:19
